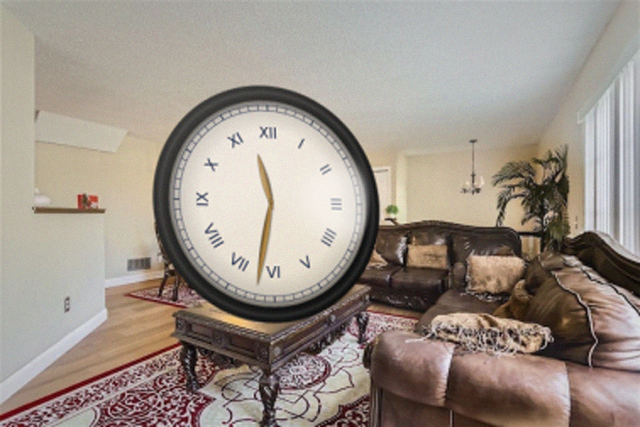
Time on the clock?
11:32
